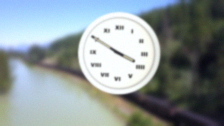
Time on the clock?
3:50
